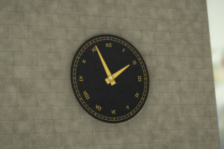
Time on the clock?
1:56
